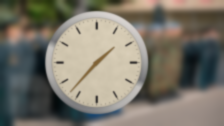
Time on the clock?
1:37
